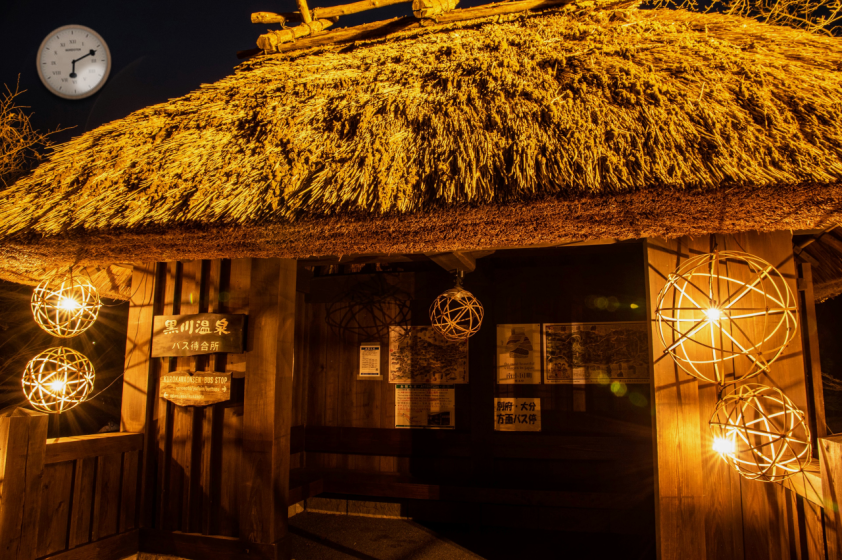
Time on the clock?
6:11
